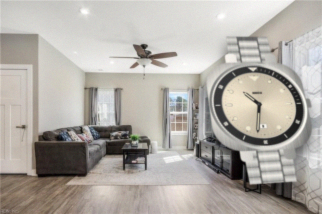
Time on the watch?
10:32
